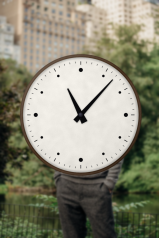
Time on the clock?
11:07
